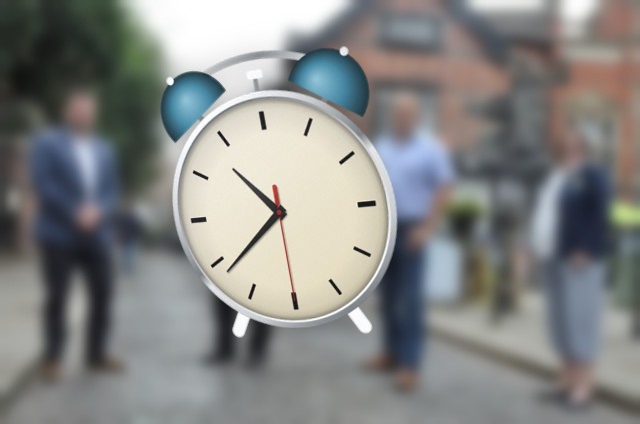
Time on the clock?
10:38:30
